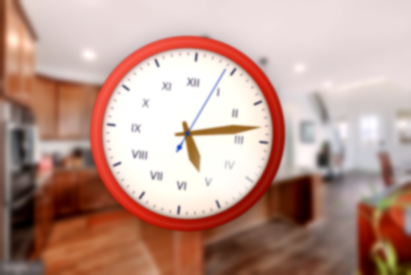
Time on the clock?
5:13:04
